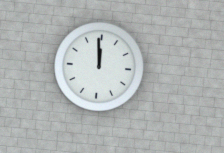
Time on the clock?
11:59
